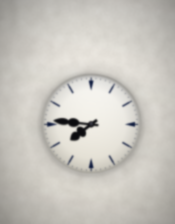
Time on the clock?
7:46
